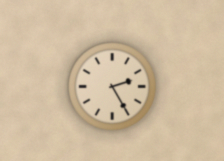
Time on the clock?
2:25
